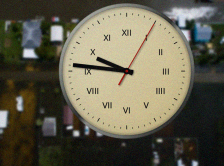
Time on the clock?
9:46:05
